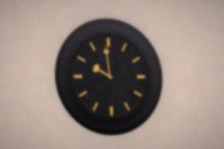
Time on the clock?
9:59
